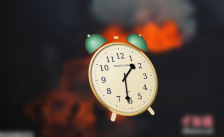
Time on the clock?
1:31
